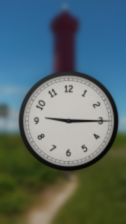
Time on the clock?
9:15
